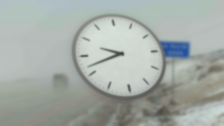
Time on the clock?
9:42
